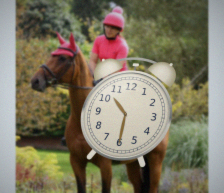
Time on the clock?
10:30
